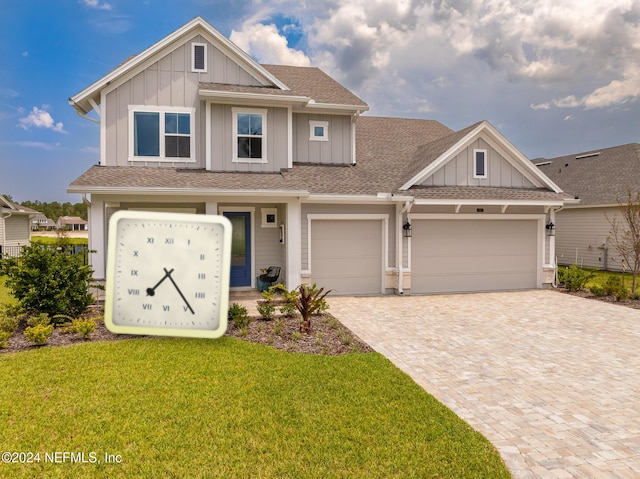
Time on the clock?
7:24
